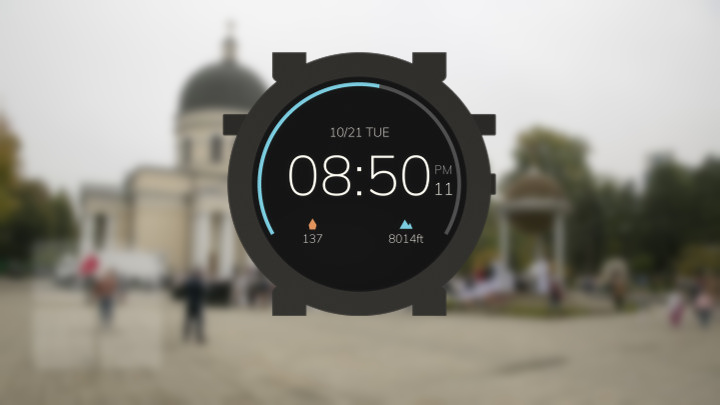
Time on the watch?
8:50:11
